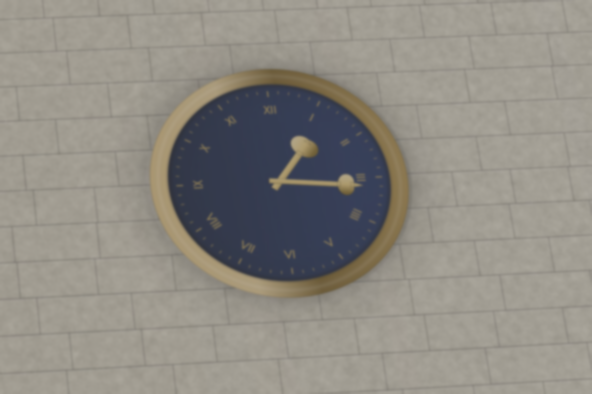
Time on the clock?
1:16
